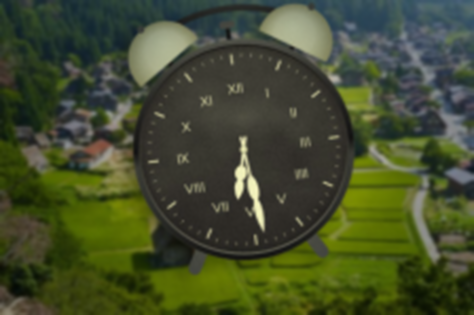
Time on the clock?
6:29
